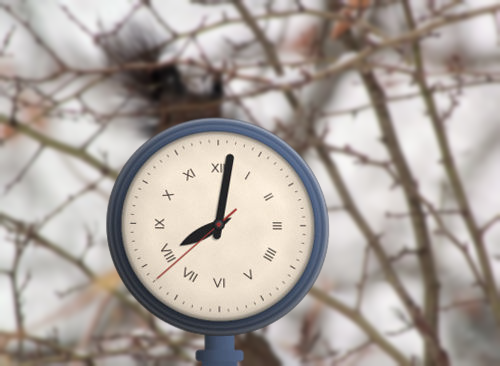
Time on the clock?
8:01:38
